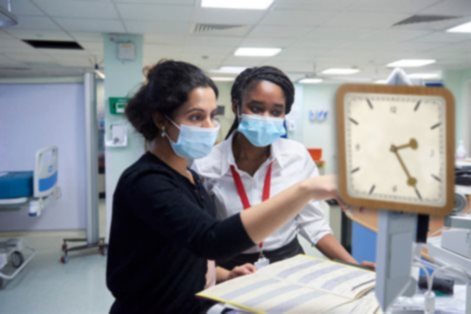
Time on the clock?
2:25
